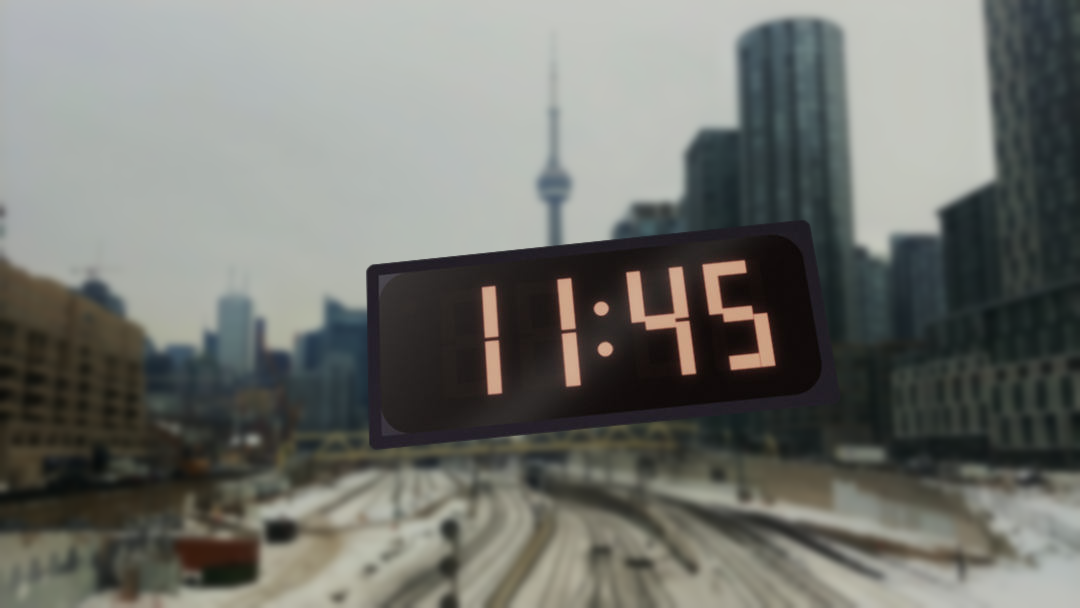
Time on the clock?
11:45
